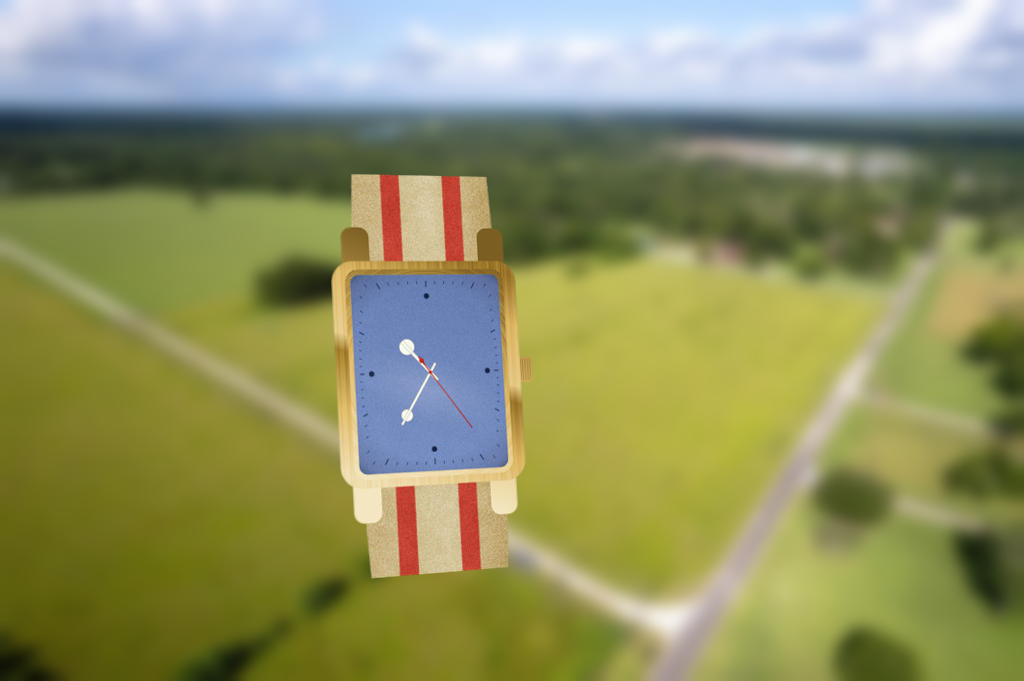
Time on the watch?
10:35:24
